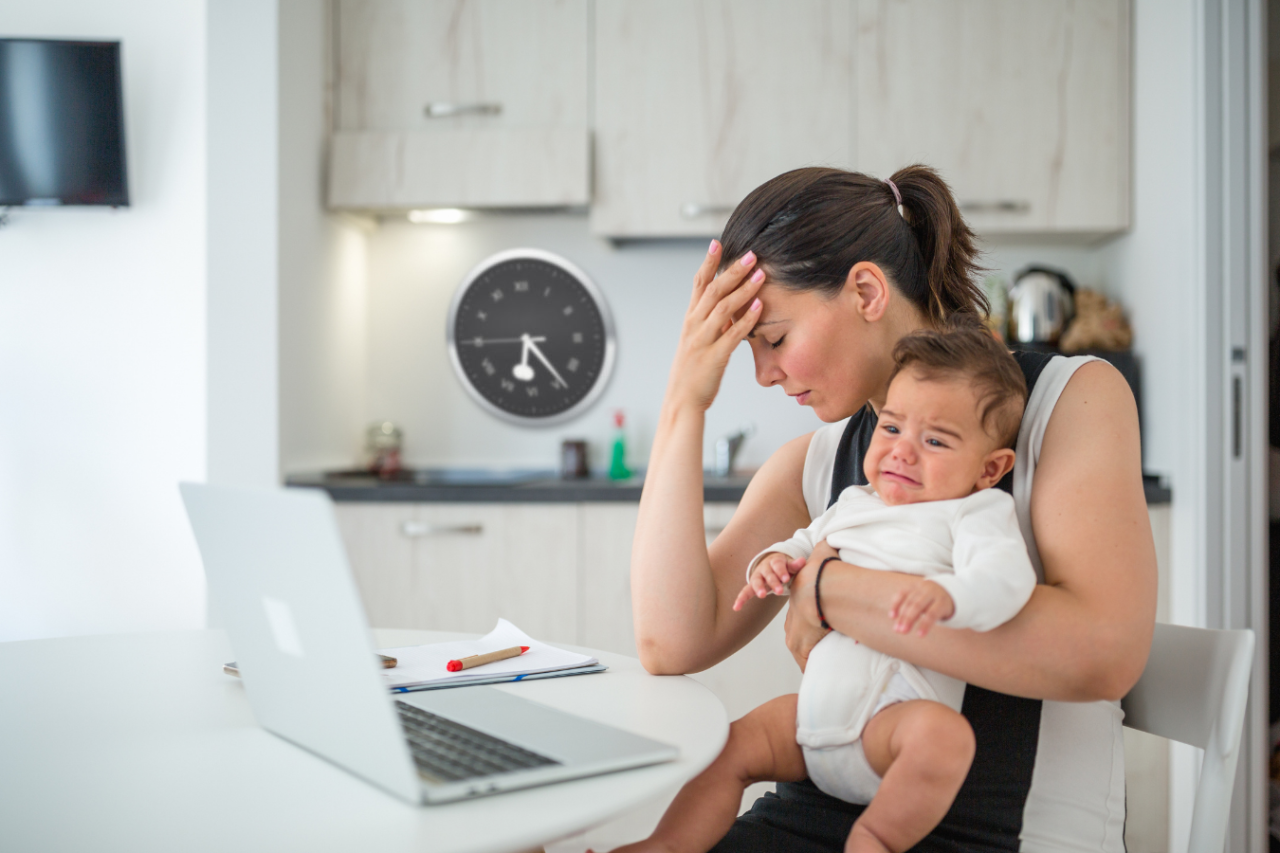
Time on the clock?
6:23:45
